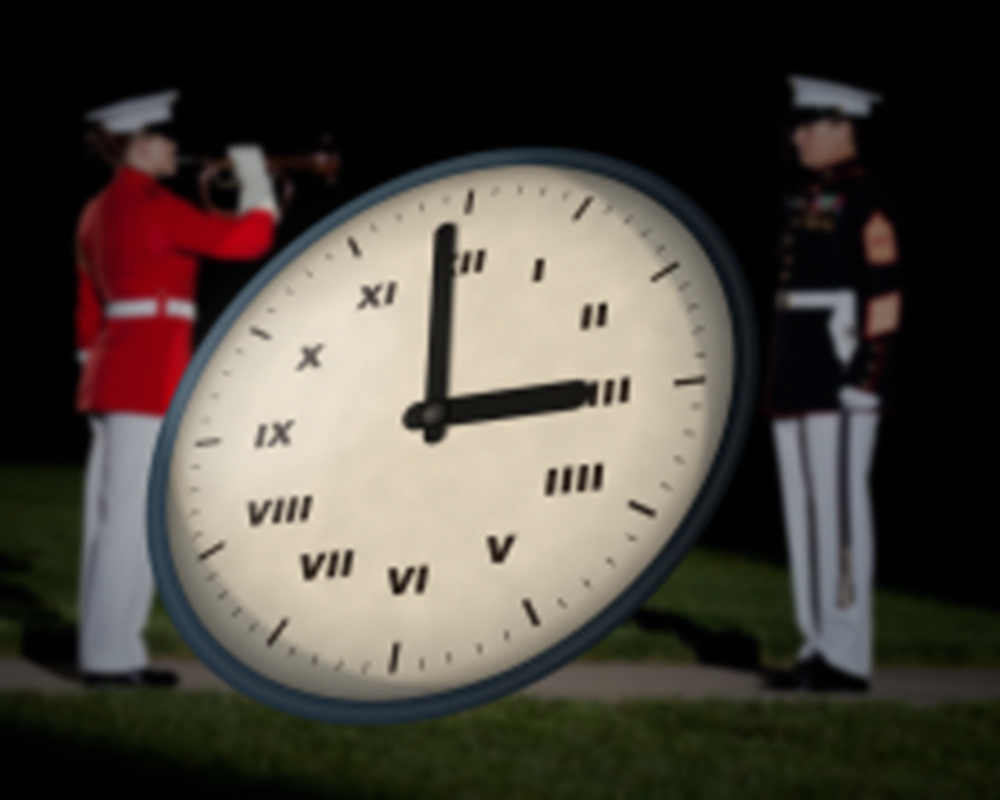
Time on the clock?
2:59
